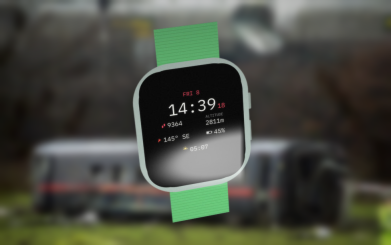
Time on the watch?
14:39
